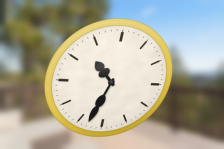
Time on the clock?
10:33
